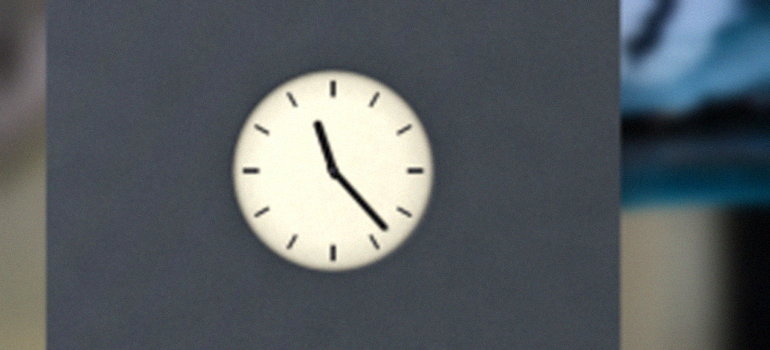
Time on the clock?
11:23
